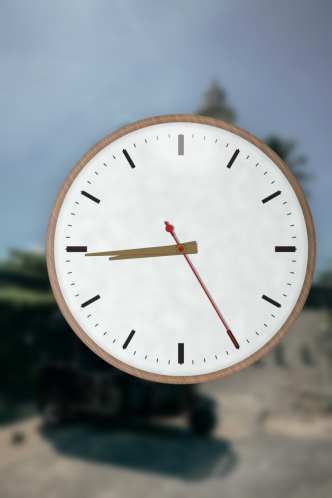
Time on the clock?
8:44:25
